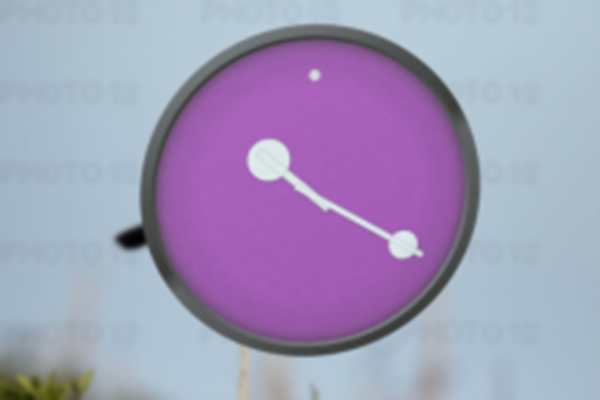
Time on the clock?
10:20
